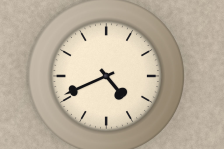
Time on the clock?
4:41
